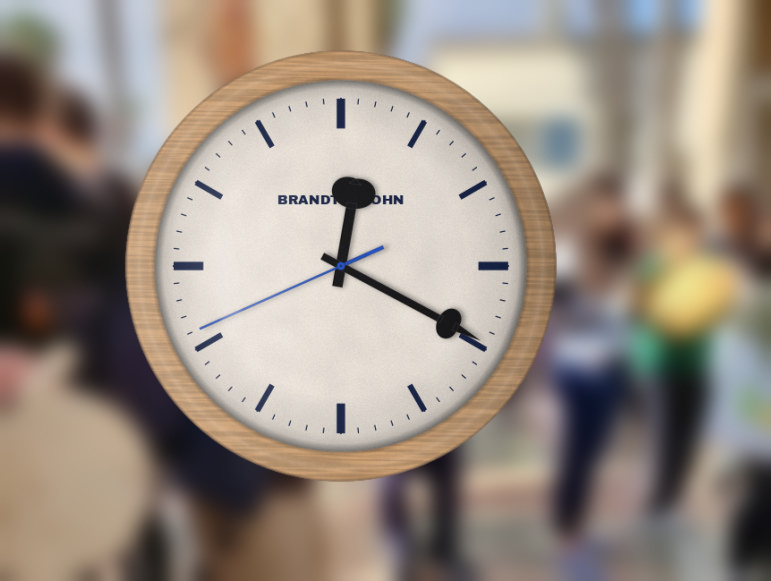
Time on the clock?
12:19:41
